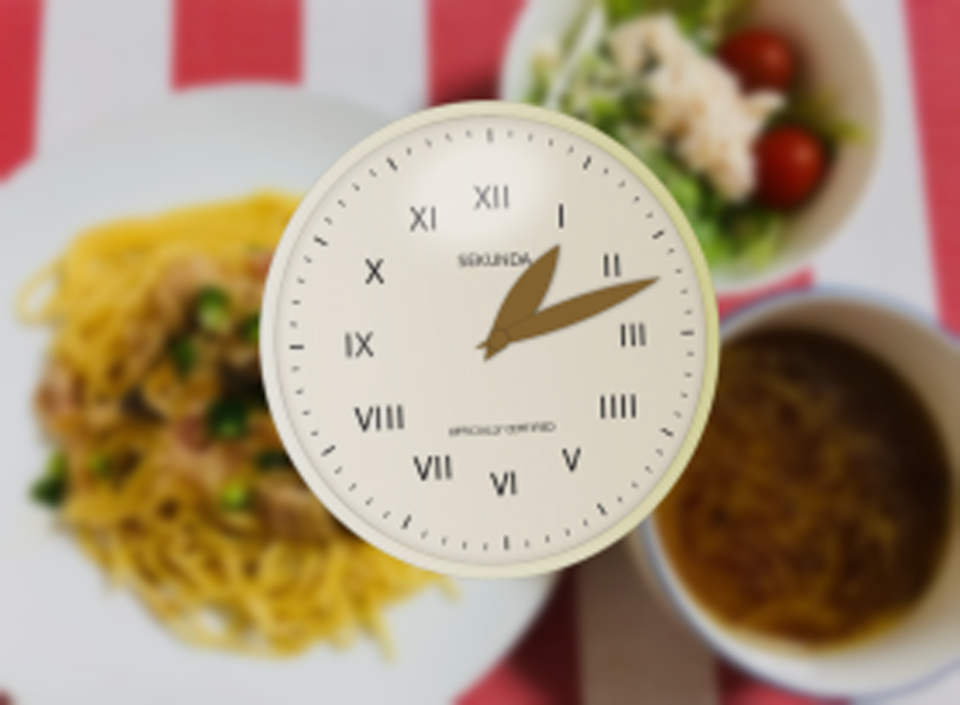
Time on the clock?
1:12
